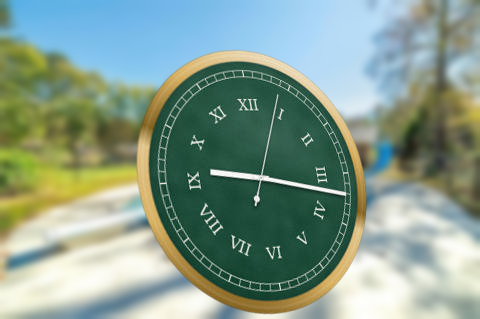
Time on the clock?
9:17:04
